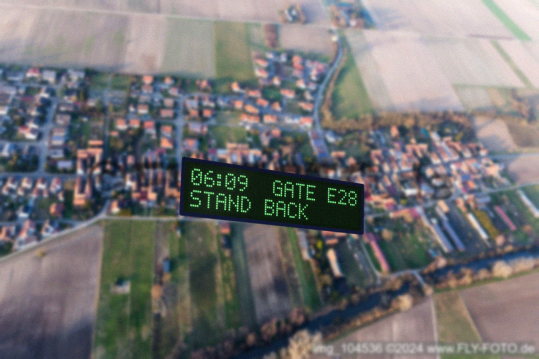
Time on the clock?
6:09
